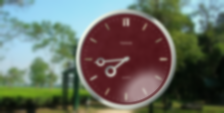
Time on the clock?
7:44
